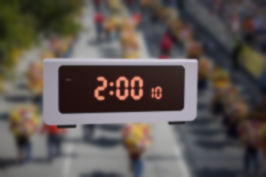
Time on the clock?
2:00:10
